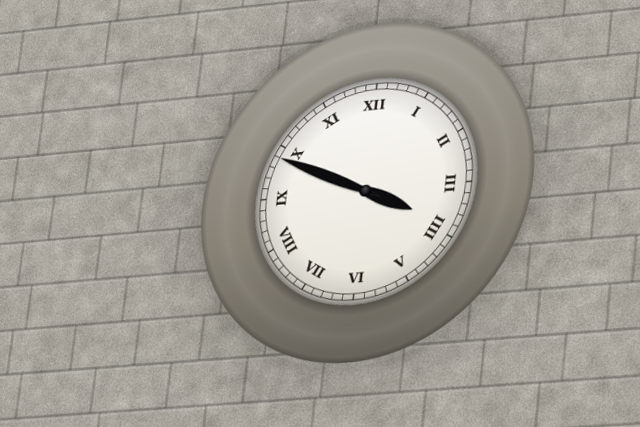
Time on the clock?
3:49
